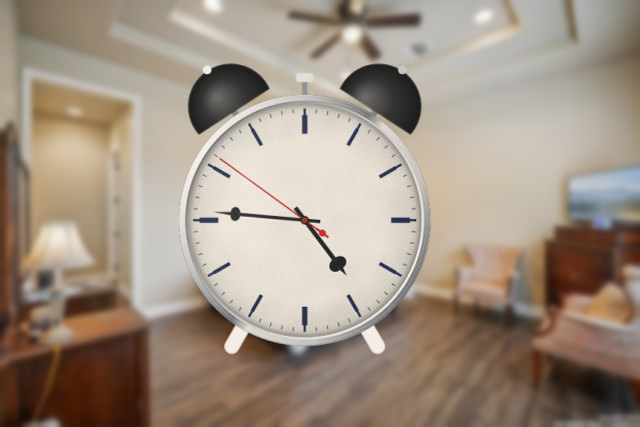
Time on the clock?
4:45:51
